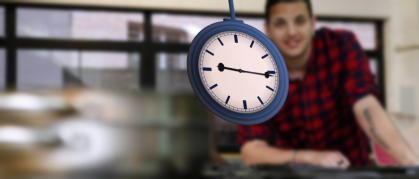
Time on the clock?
9:16
